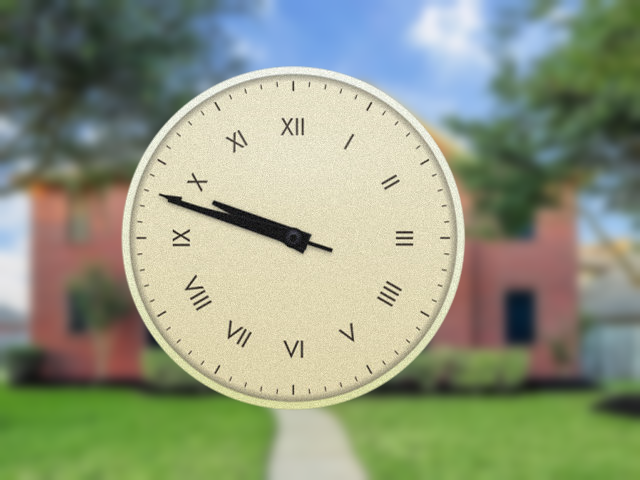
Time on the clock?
9:47:48
